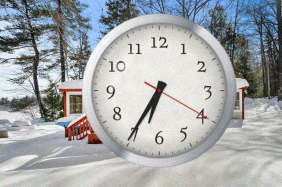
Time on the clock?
6:35:20
